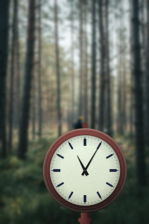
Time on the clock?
11:05
